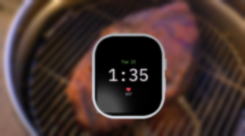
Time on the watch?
1:35
